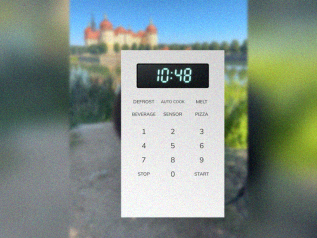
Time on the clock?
10:48
